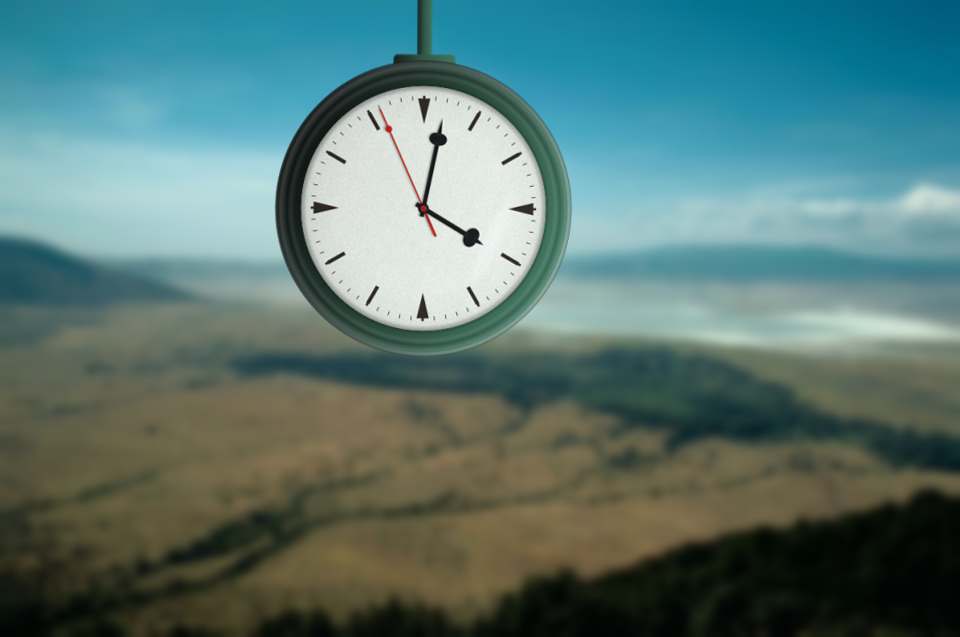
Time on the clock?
4:01:56
